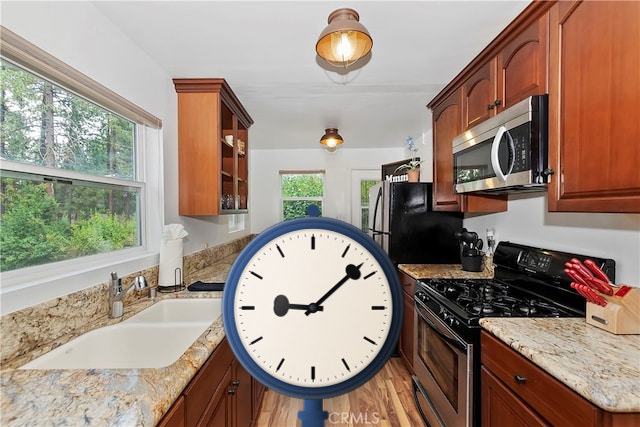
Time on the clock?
9:08
